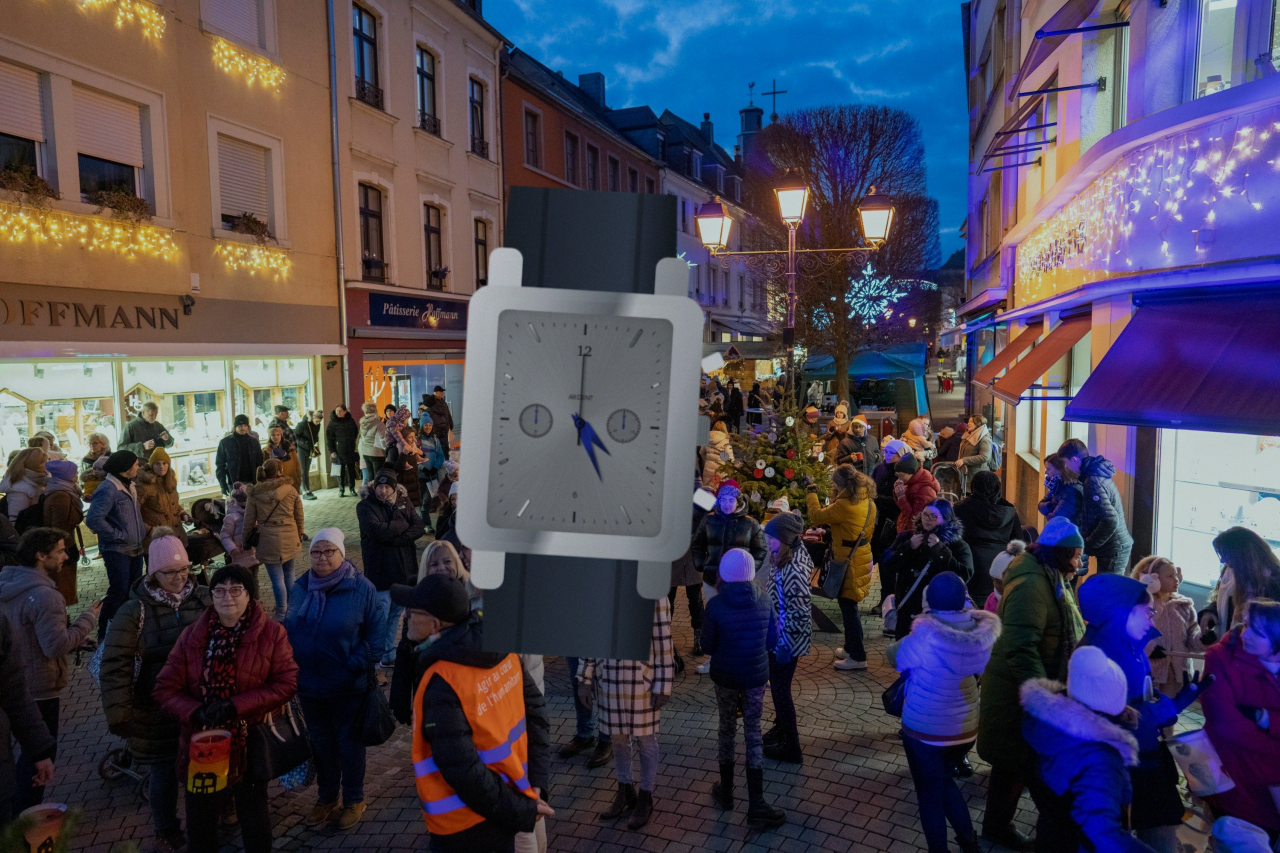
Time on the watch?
4:26
